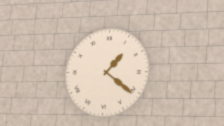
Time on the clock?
1:21
